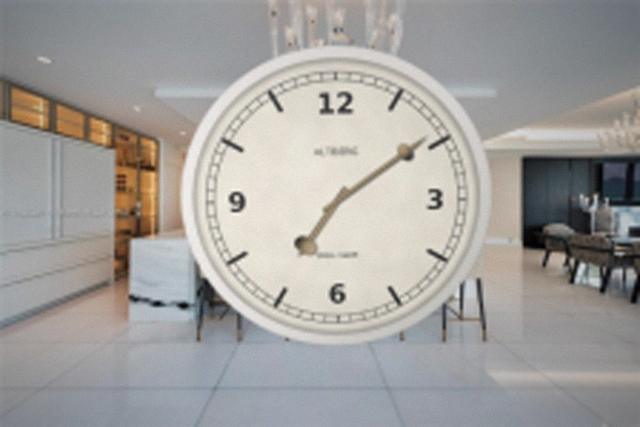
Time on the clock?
7:09
